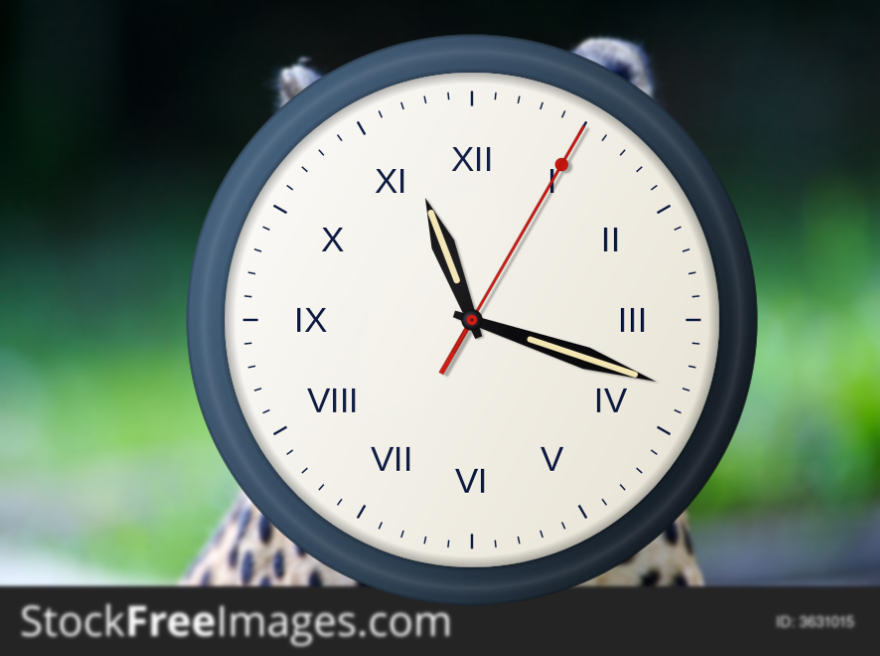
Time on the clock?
11:18:05
